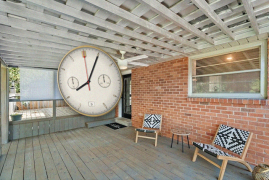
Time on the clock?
8:05
